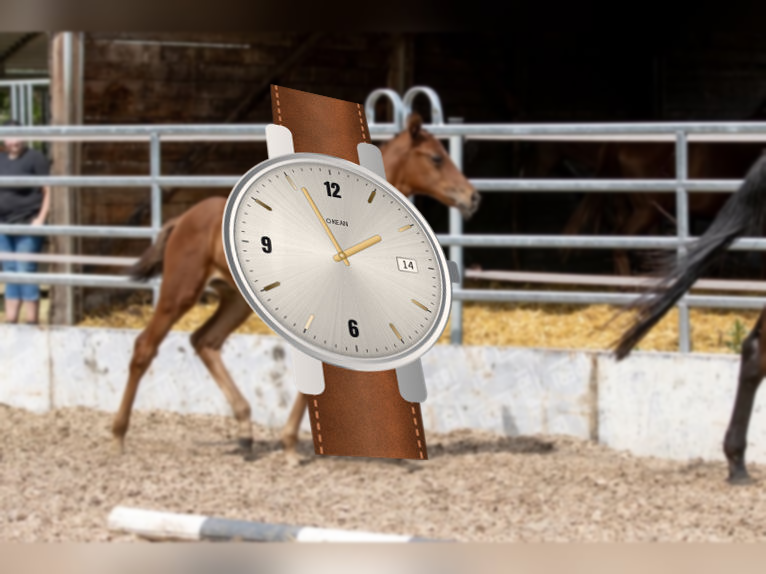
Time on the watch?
1:56
